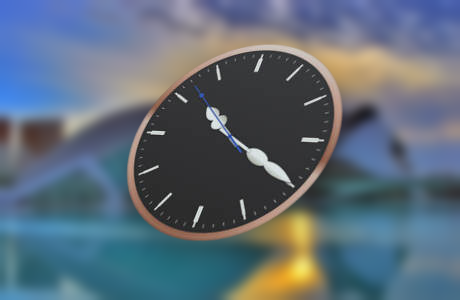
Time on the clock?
10:19:52
